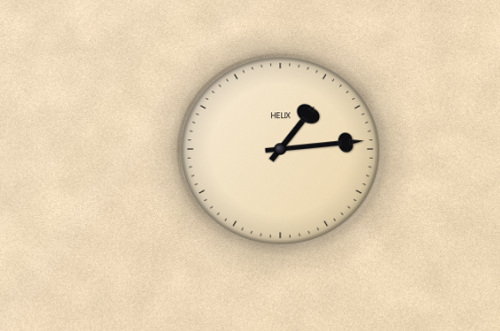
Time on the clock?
1:14
